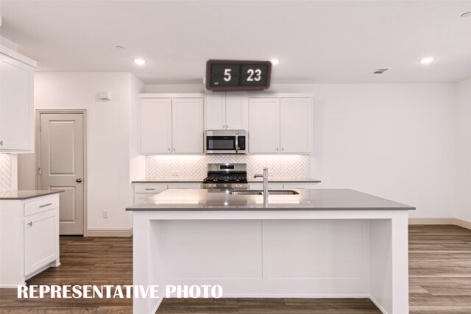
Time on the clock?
5:23
